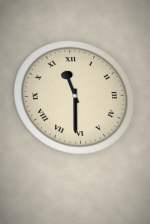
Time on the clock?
11:31
